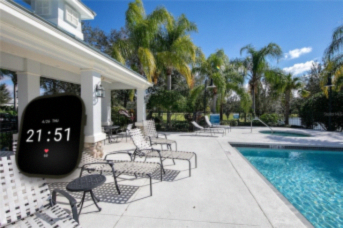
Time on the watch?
21:51
